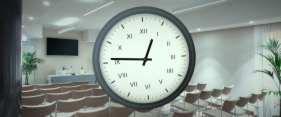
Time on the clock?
12:46
